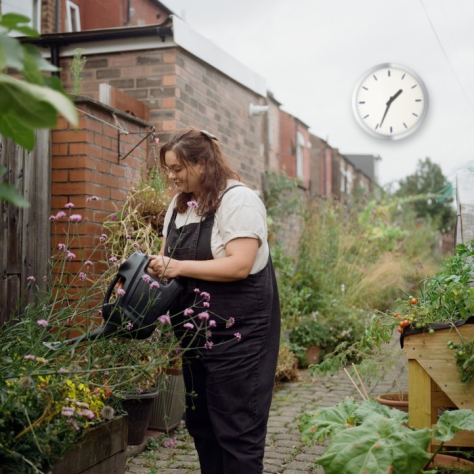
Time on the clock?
1:34
